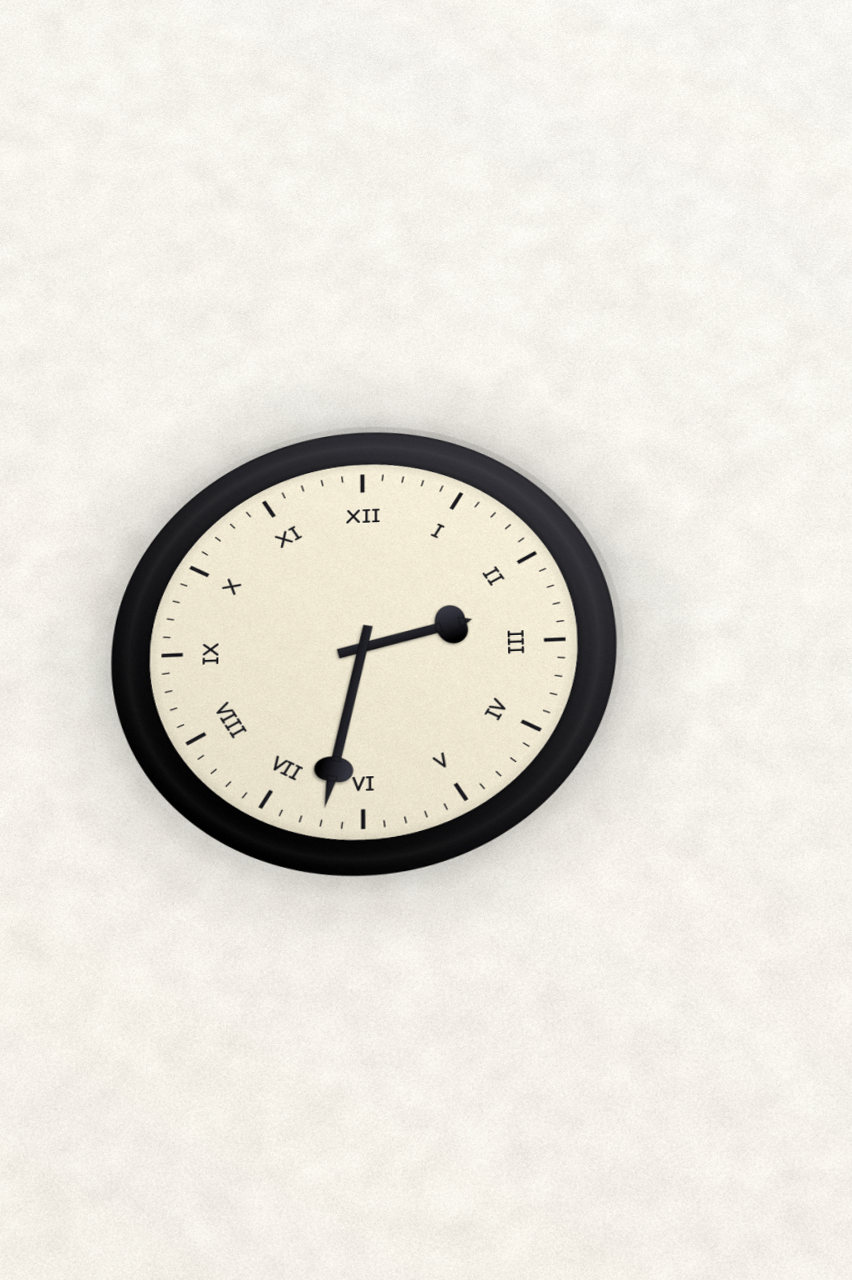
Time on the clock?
2:32
